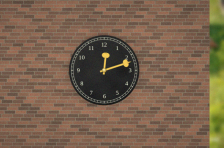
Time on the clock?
12:12
